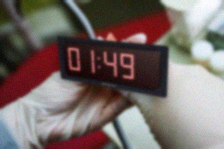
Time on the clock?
1:49
